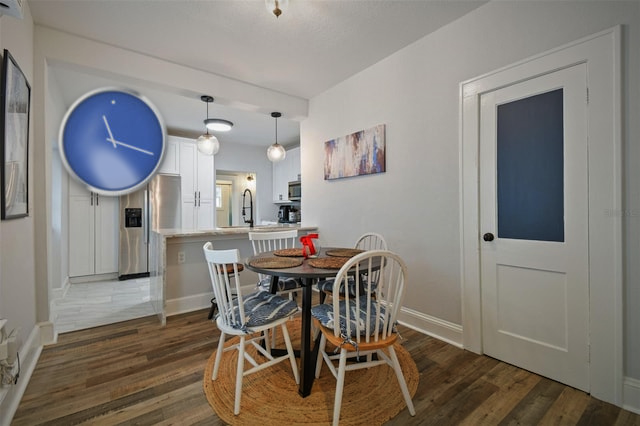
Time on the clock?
11:18
